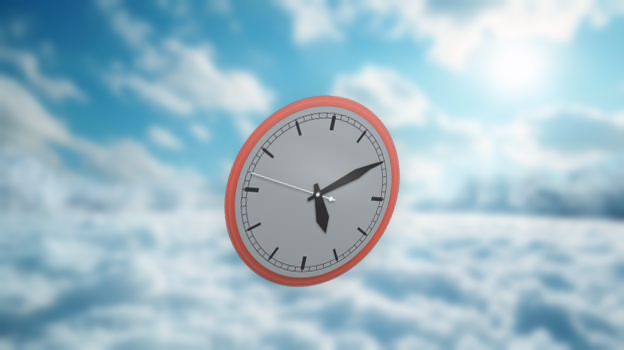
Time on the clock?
5:09:47
